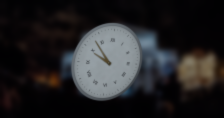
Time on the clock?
9:53
